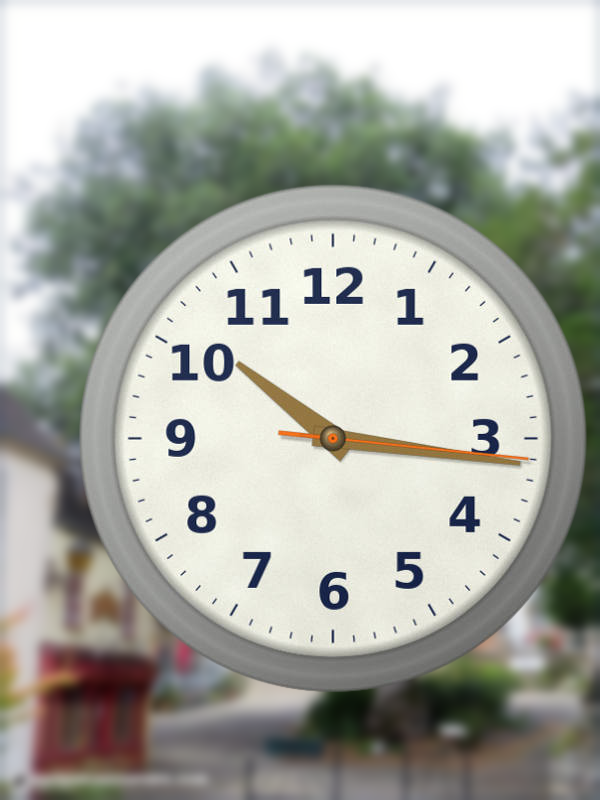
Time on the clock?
10:16:16
